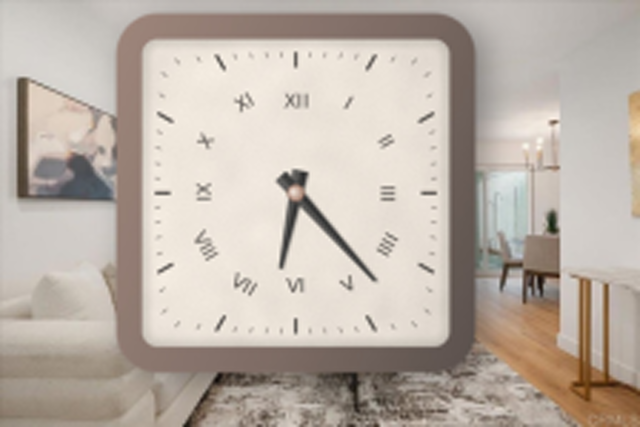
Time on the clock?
6:23
